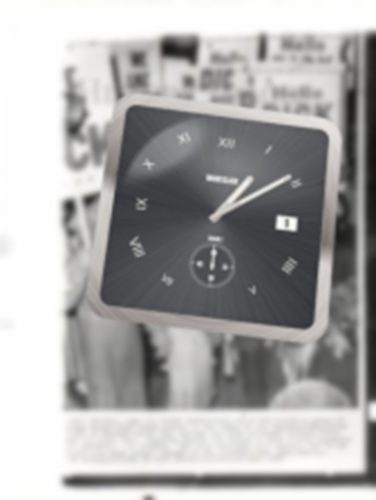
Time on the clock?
1:09
